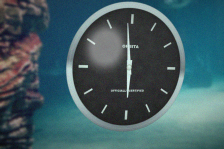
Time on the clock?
5:59
